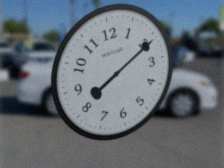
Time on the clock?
8:11
